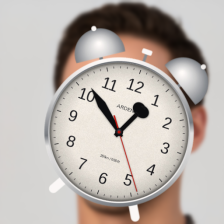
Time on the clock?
12:51:24
